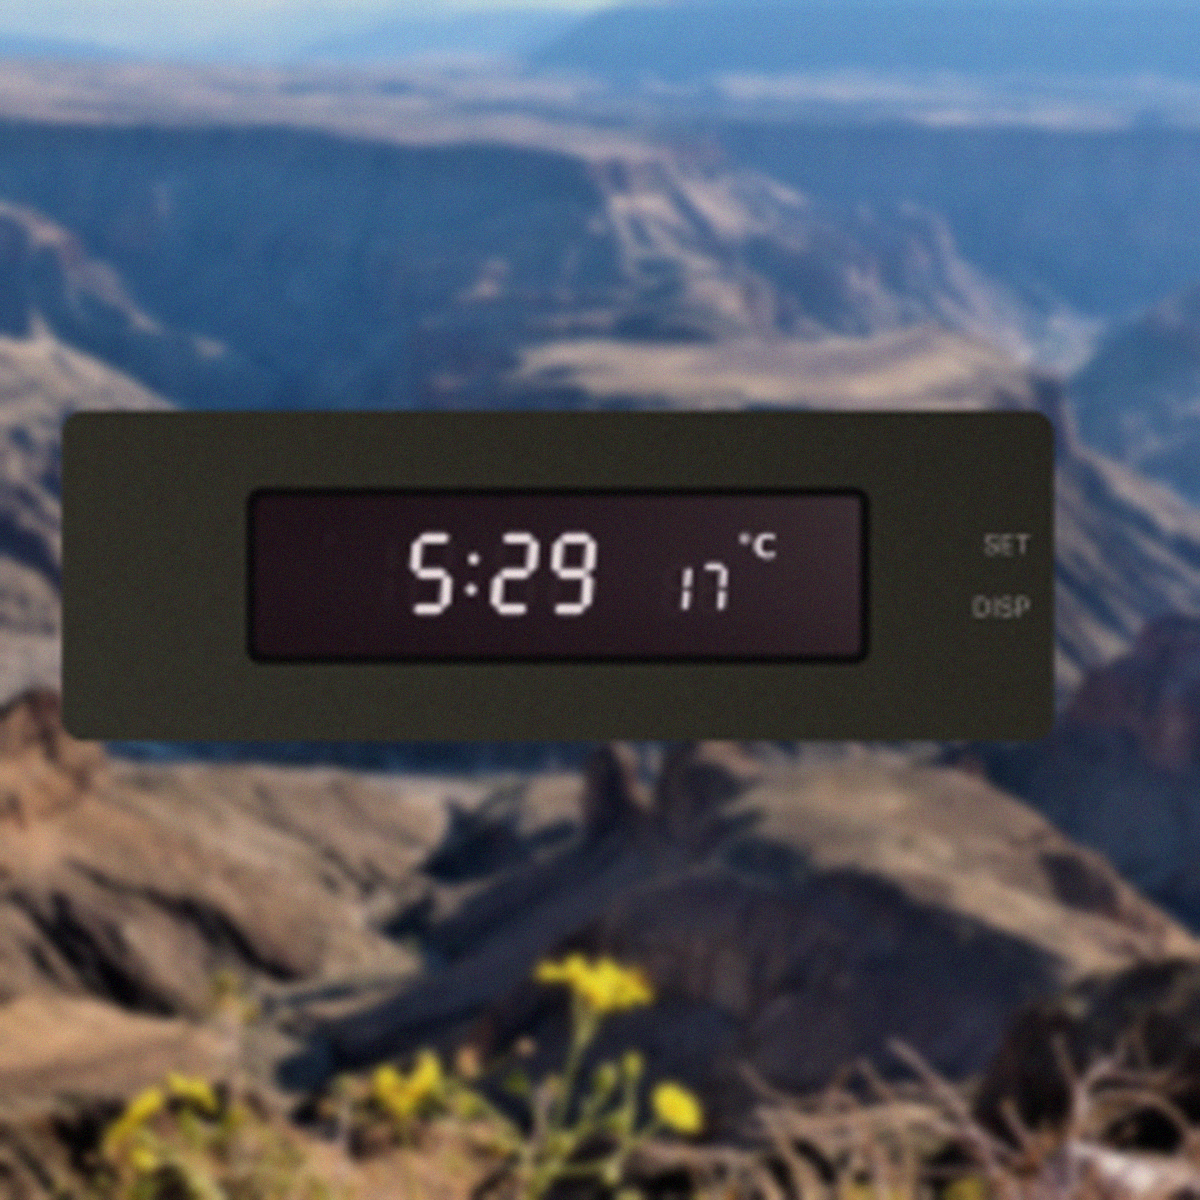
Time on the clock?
5:29
